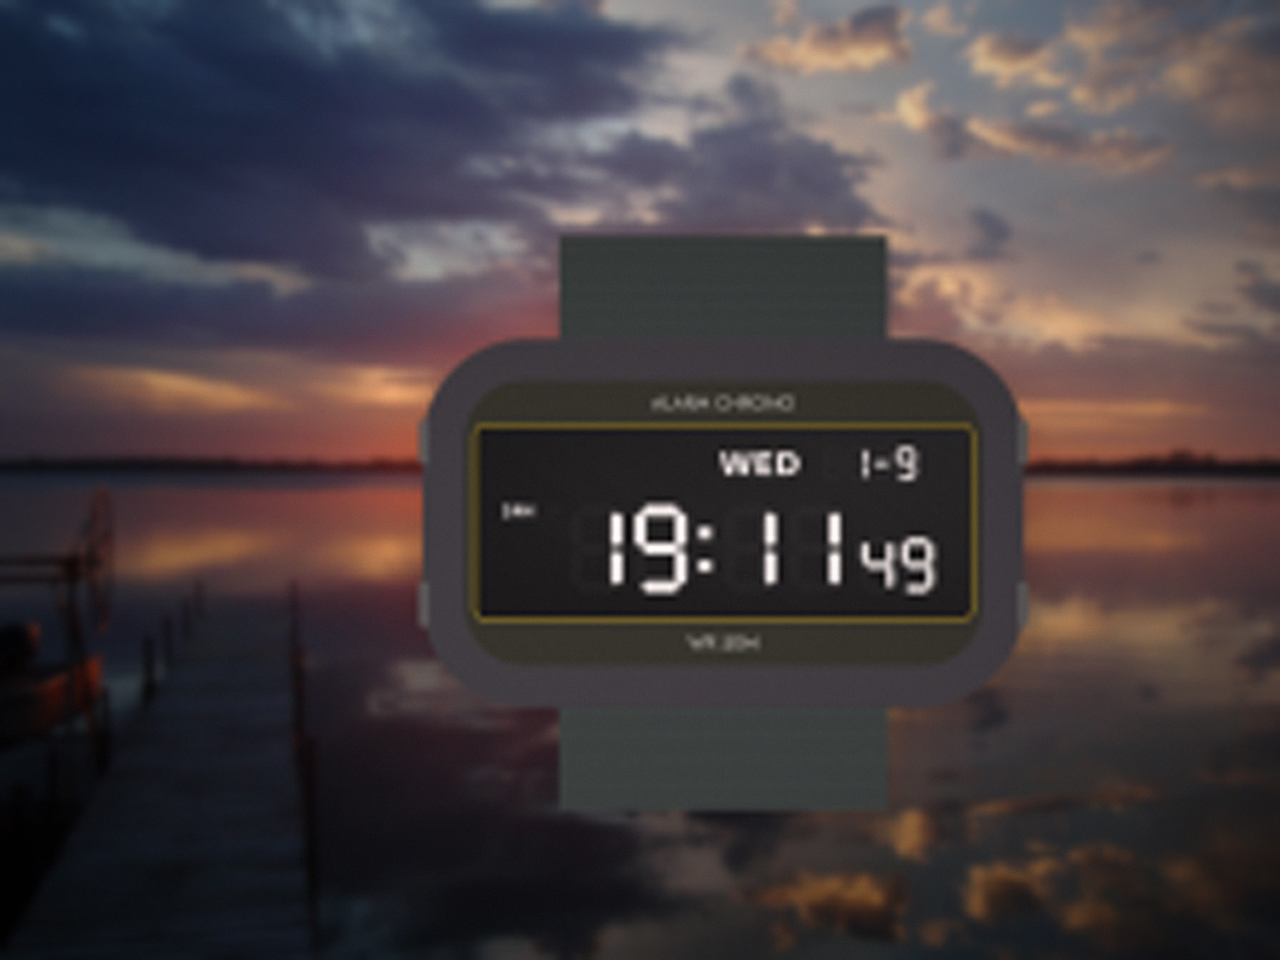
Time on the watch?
19:11:49
